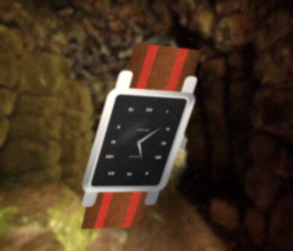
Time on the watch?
5:08
